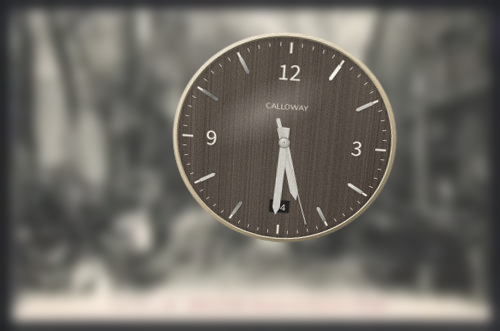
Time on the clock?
5:30:27
